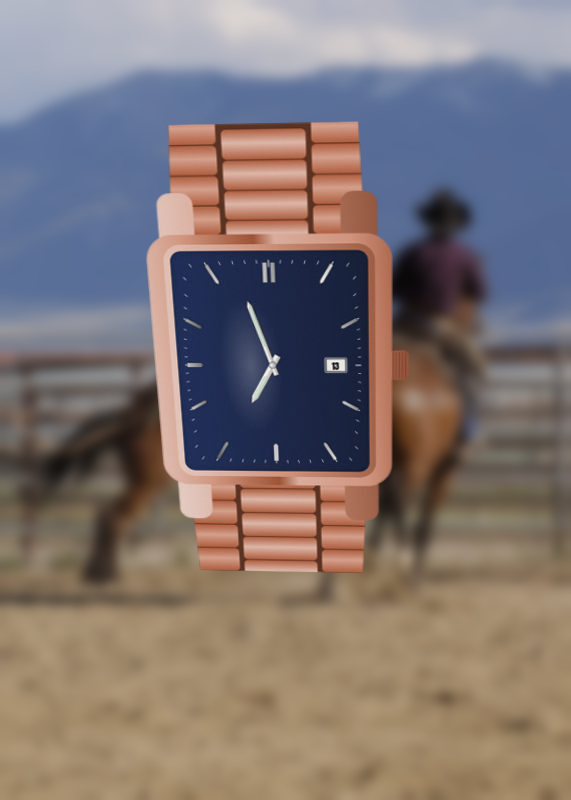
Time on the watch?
6:57
